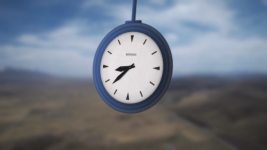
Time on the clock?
8:38
